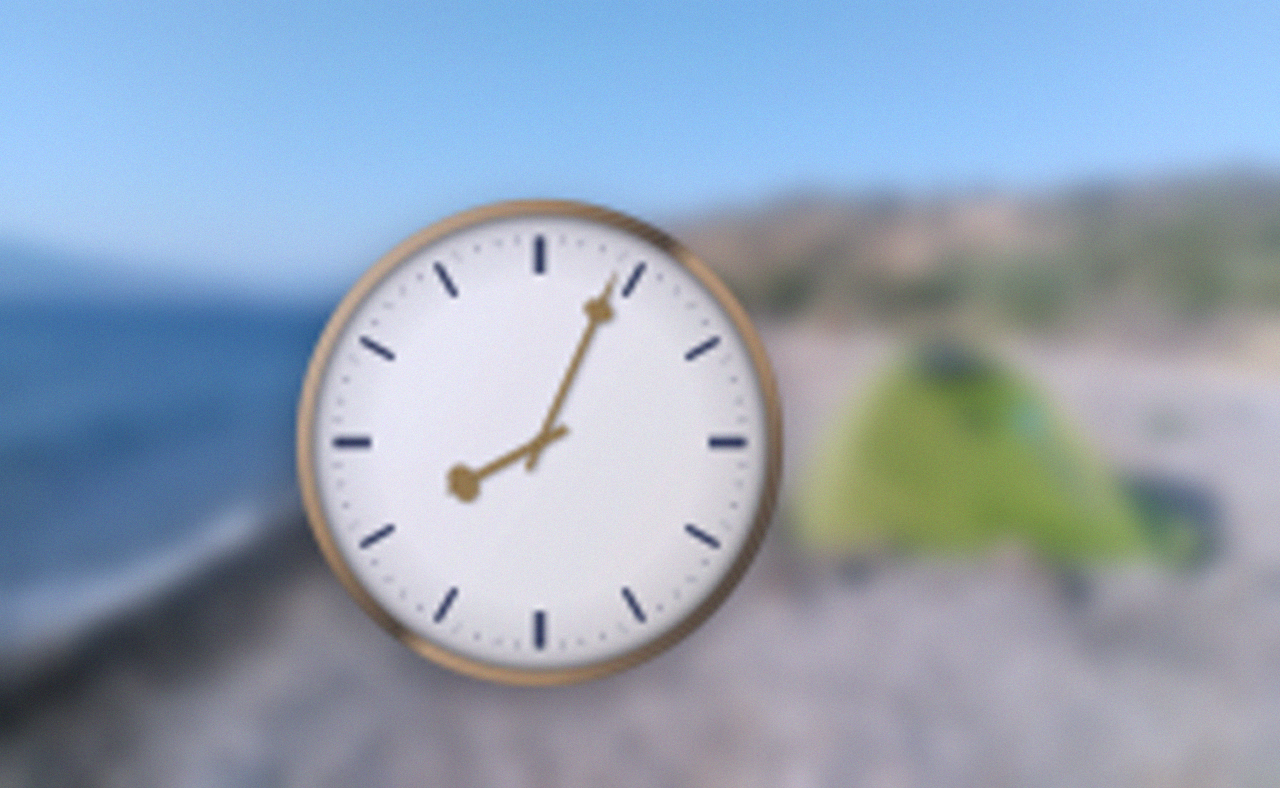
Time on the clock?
8:04
